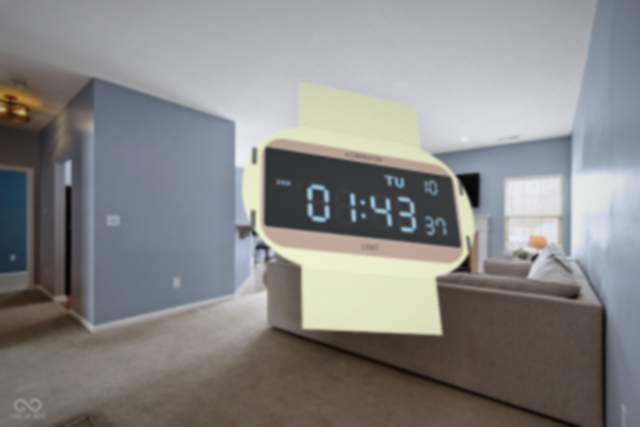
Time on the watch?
1:43:37
